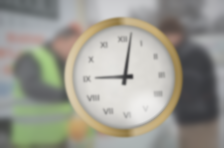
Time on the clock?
9:02
